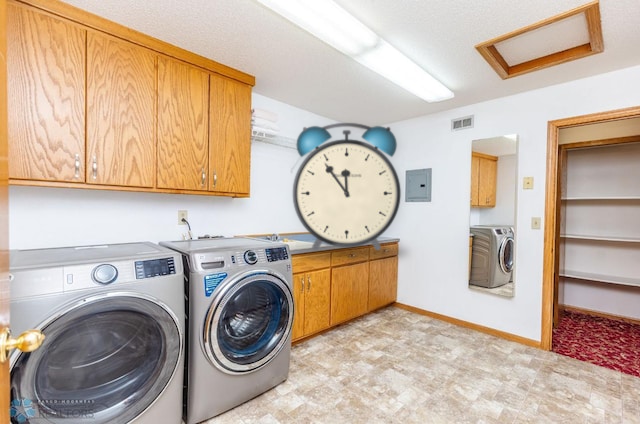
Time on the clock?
11:54
